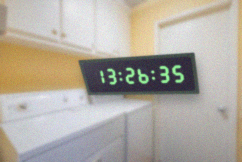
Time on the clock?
13:26:35
